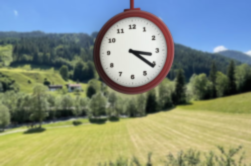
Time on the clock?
3:21
